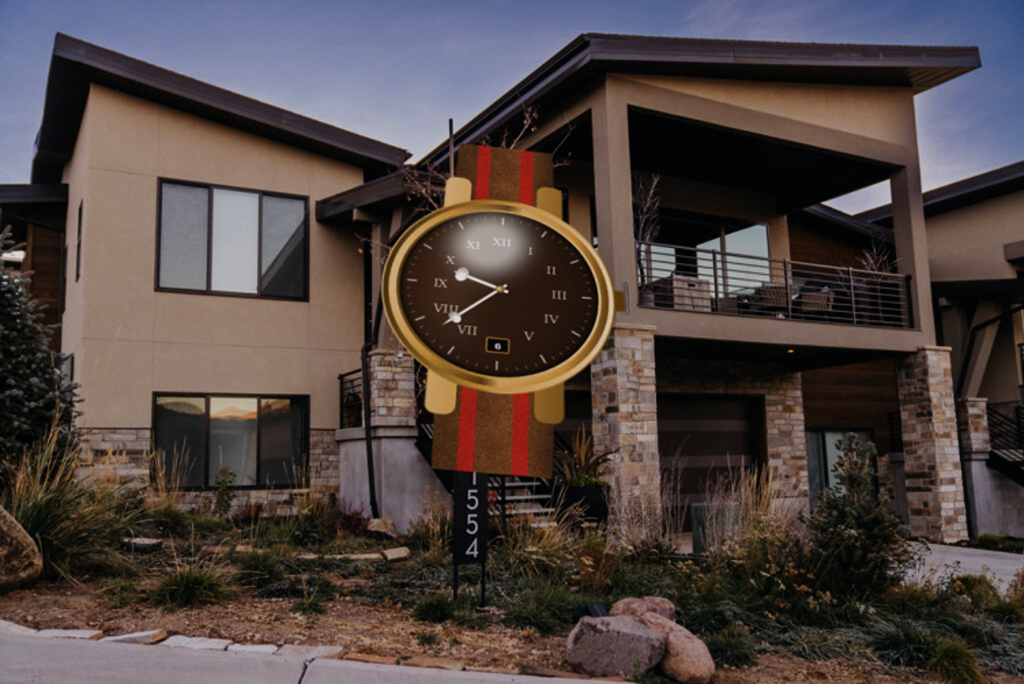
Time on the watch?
9:38
